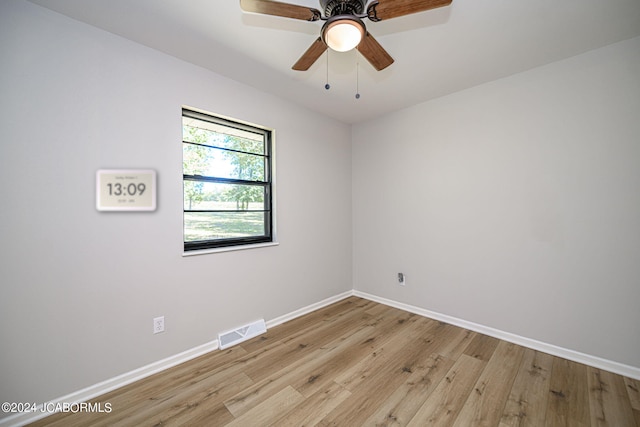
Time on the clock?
13:09
